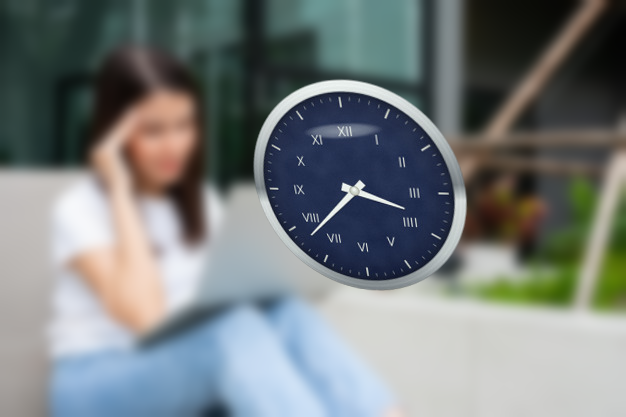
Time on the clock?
3:38
